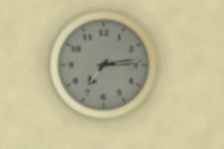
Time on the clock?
7:14
